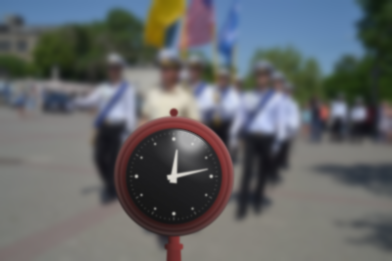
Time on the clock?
12:13
